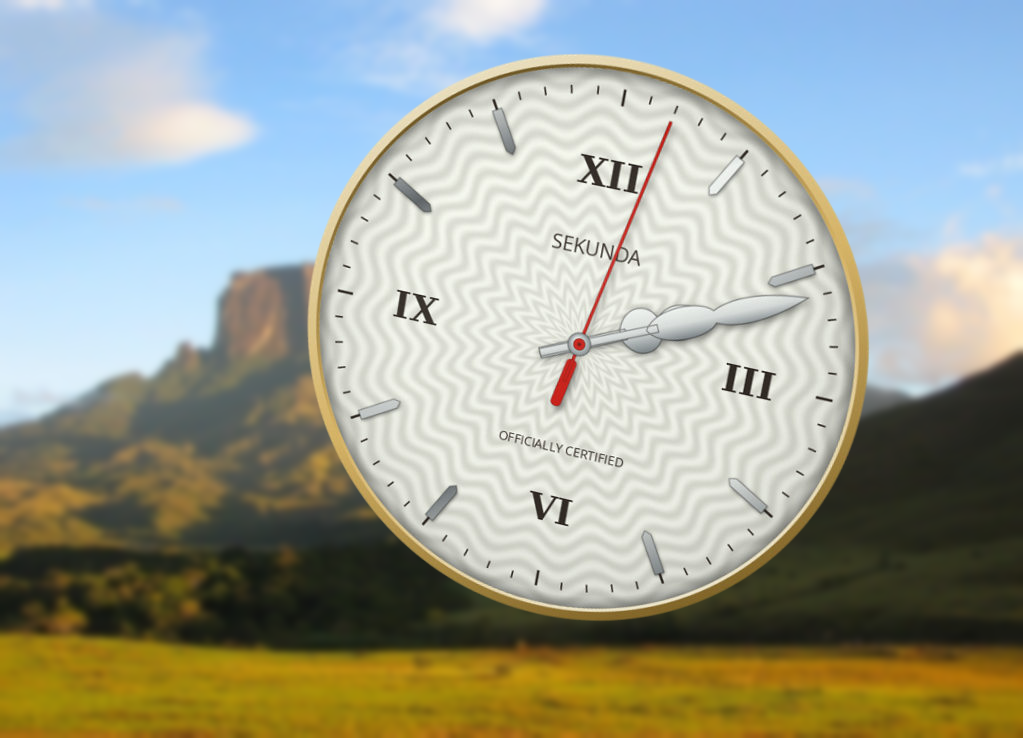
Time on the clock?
2:11:02
